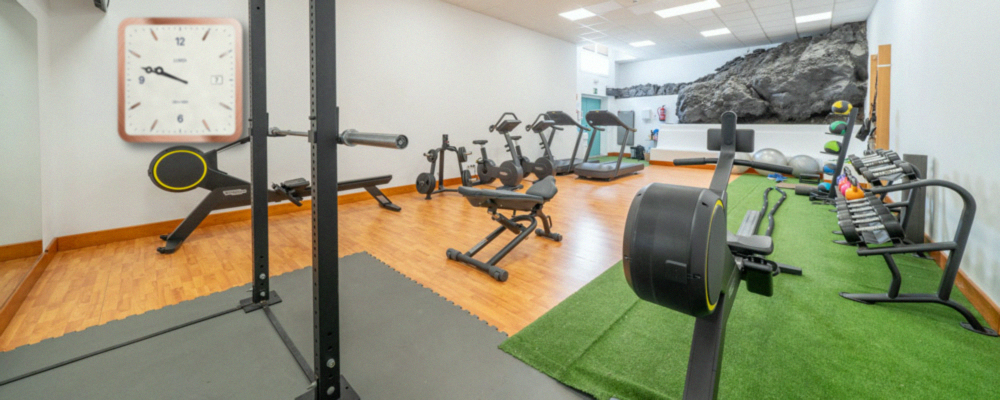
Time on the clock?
9:48
